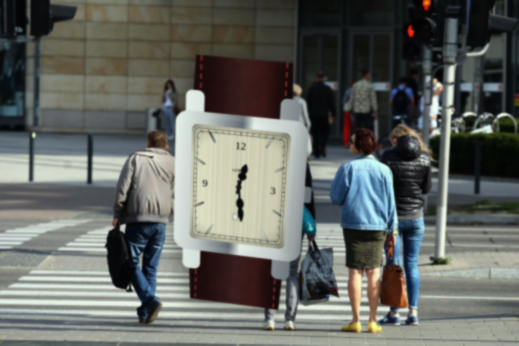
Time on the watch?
12:29
